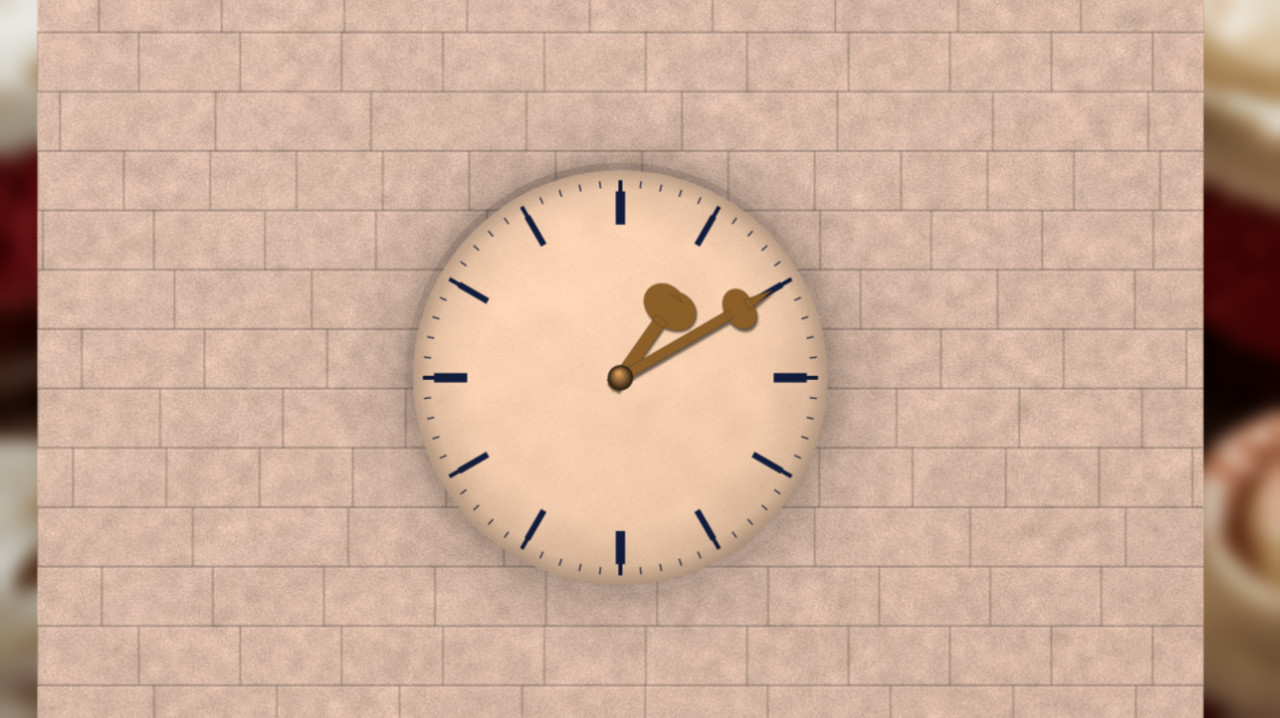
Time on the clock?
1:10
